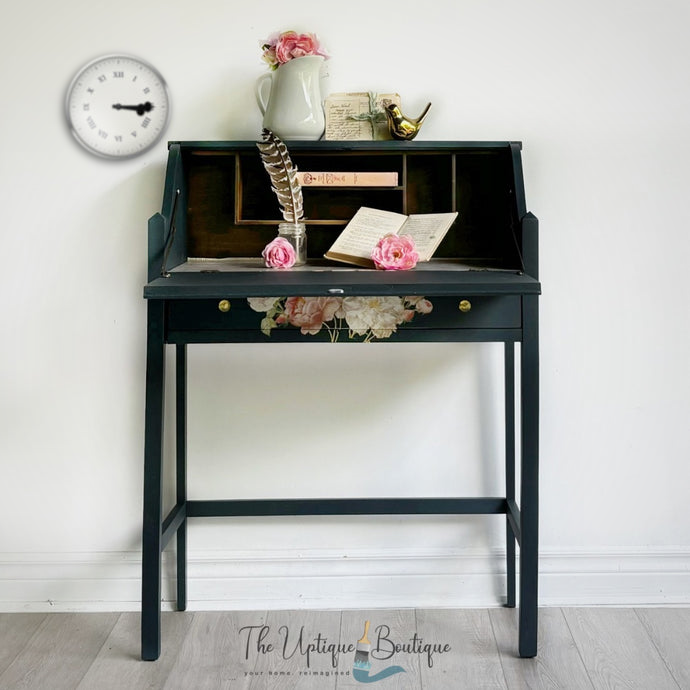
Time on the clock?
3:15
